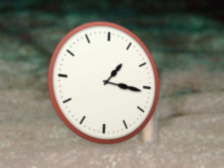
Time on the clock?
1:16
